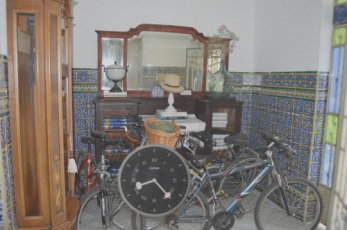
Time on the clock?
8:23
